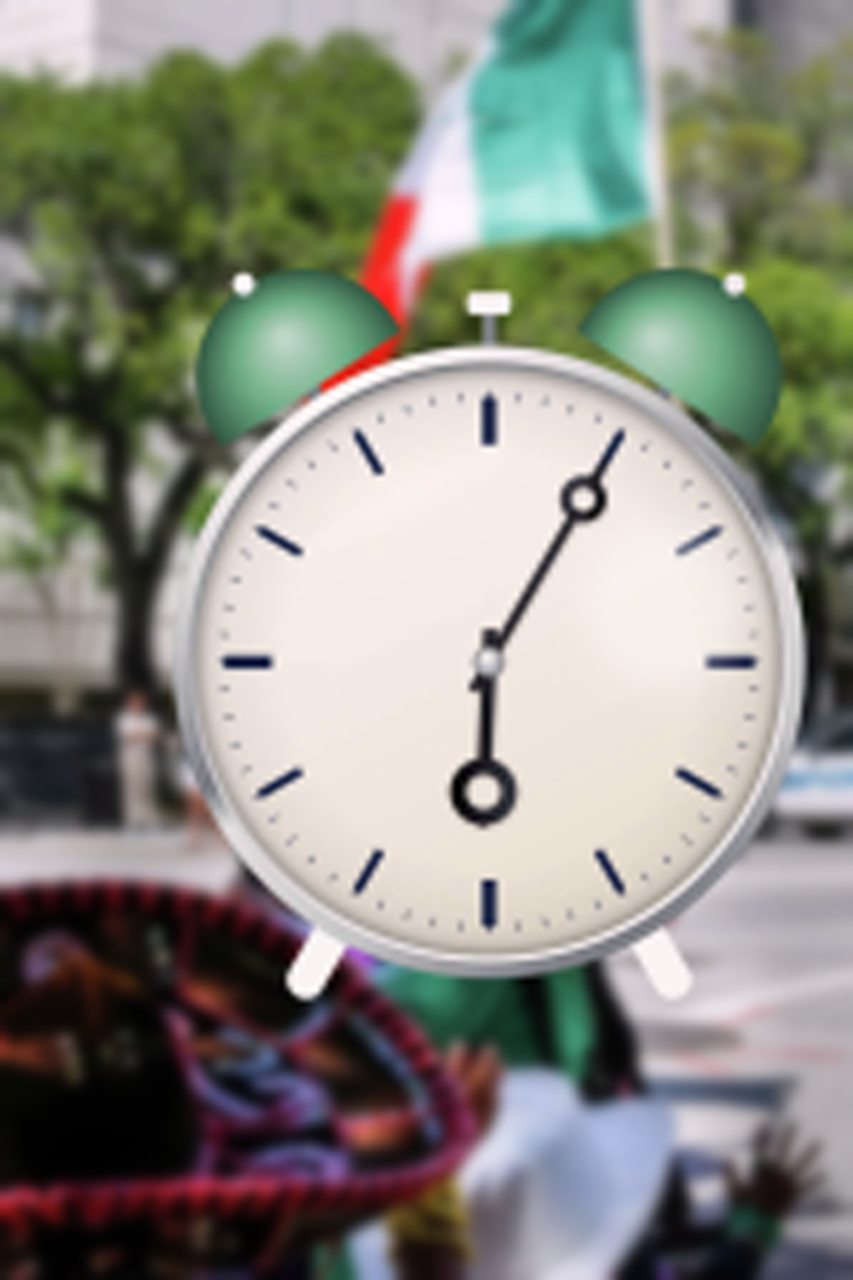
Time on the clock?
6:05
